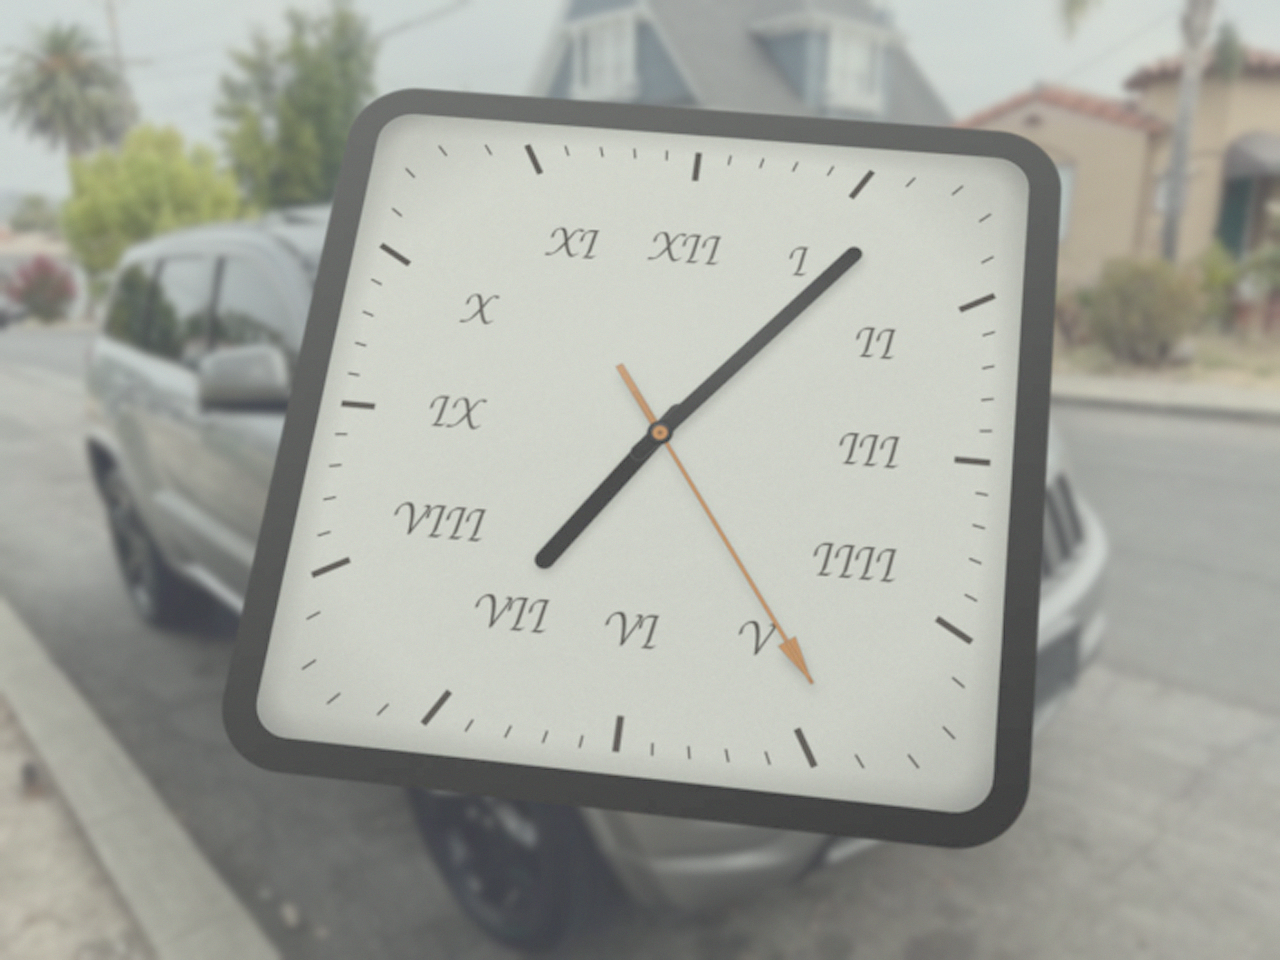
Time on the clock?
7:06:24
